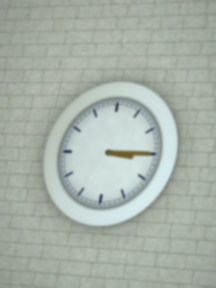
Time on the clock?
3:15
